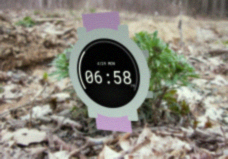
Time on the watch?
6:58
